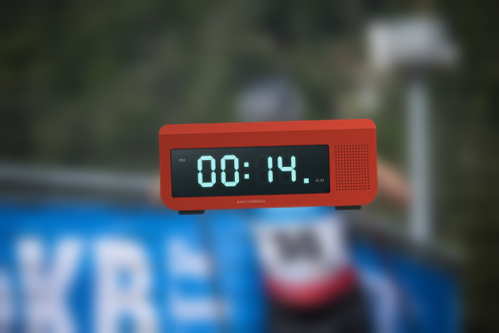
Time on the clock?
0:14
